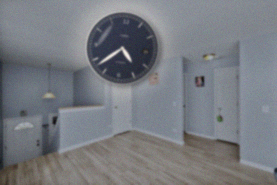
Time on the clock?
4:38
